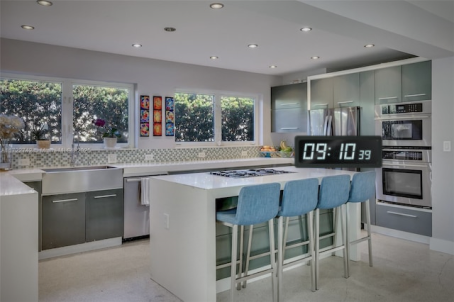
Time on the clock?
9:10:39
